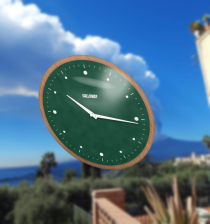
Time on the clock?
10:16
